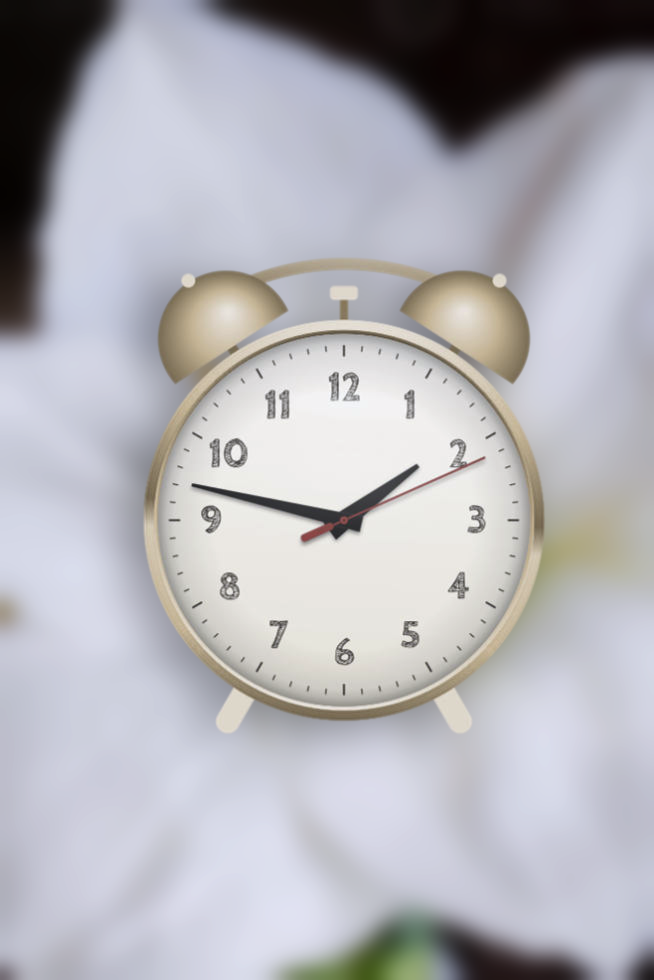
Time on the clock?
1:47:11
